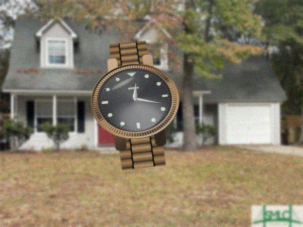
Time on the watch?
12:18
